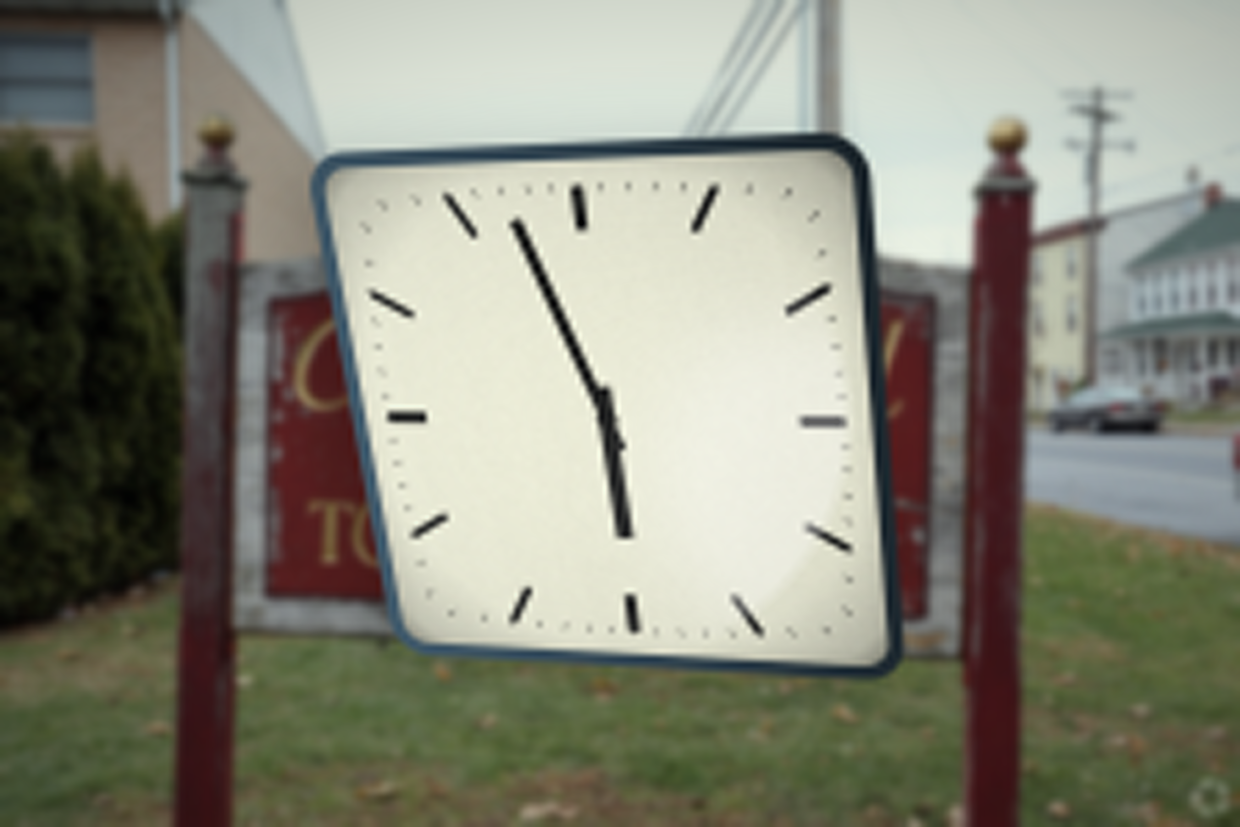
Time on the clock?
5:57
